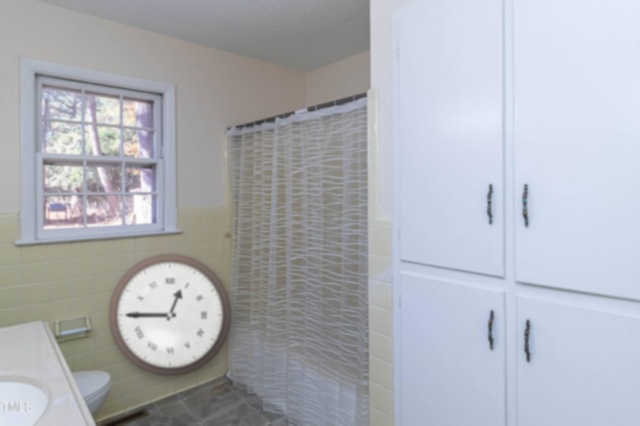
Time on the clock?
12:45
